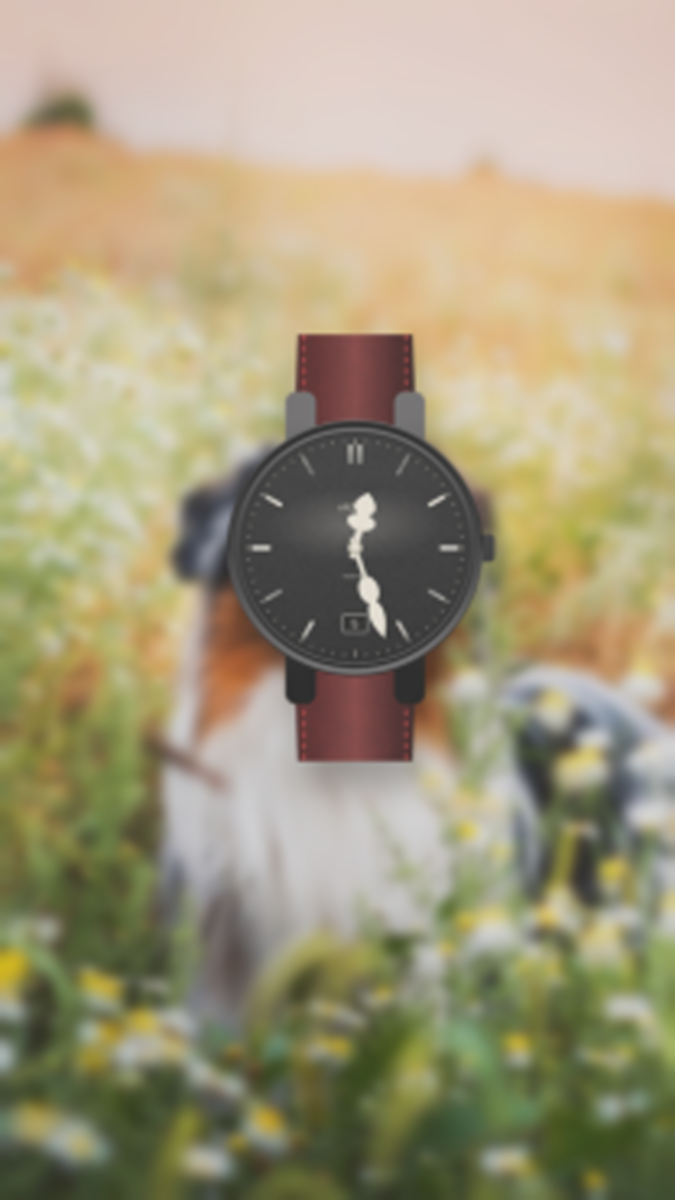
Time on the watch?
12:27
